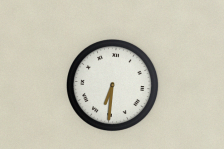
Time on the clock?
6:30
